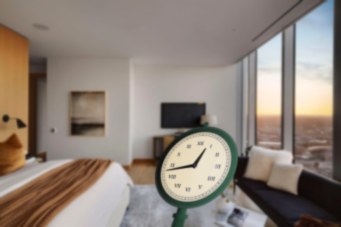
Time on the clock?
12:43
